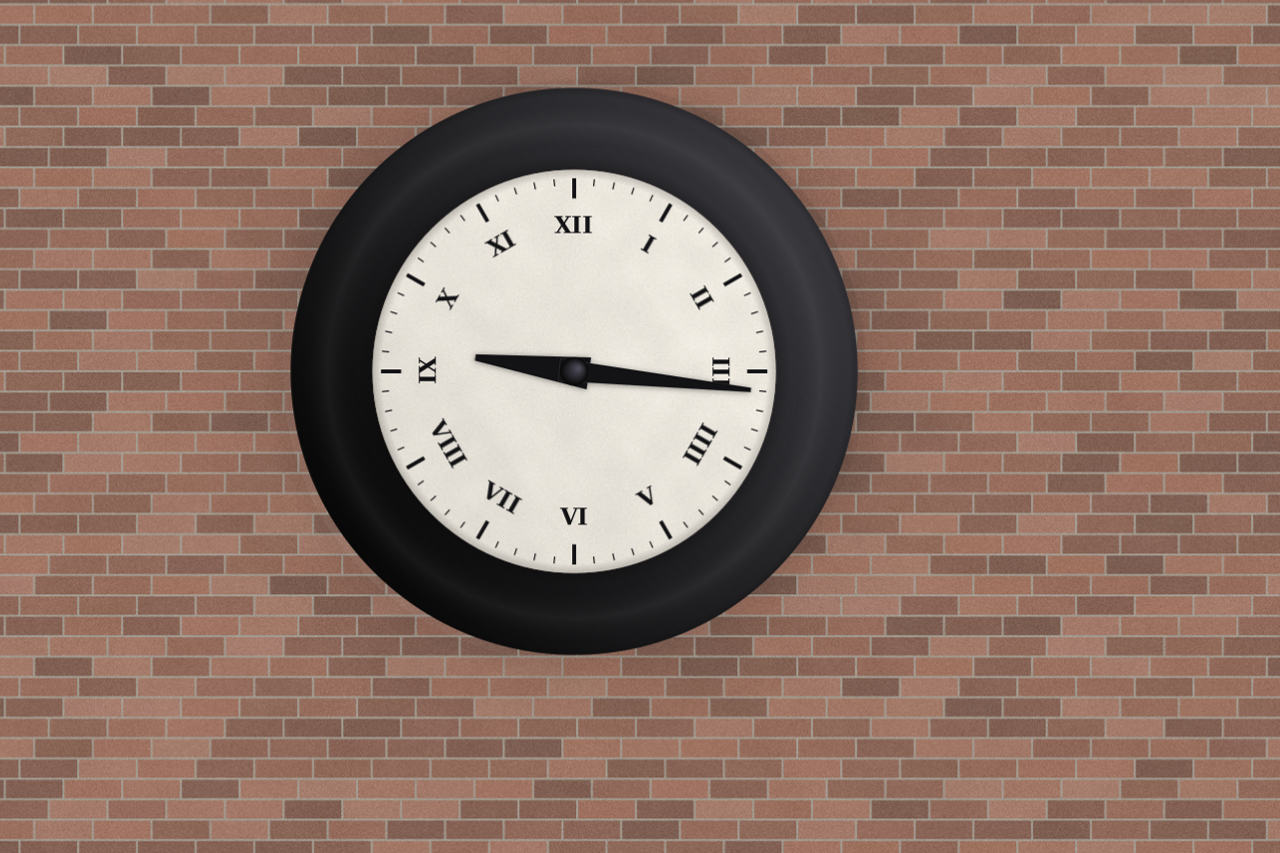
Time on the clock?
9:16
